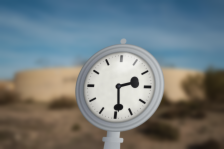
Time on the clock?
2:29
